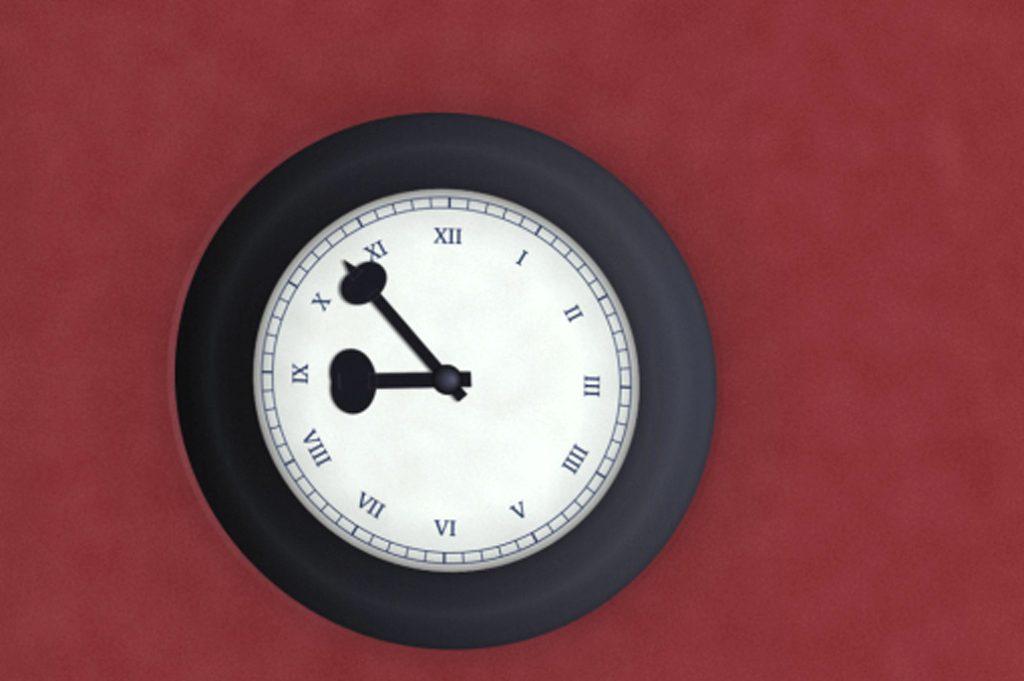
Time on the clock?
8:53
